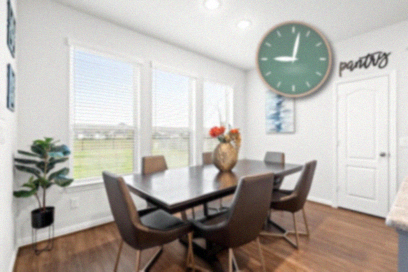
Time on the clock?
9:02
